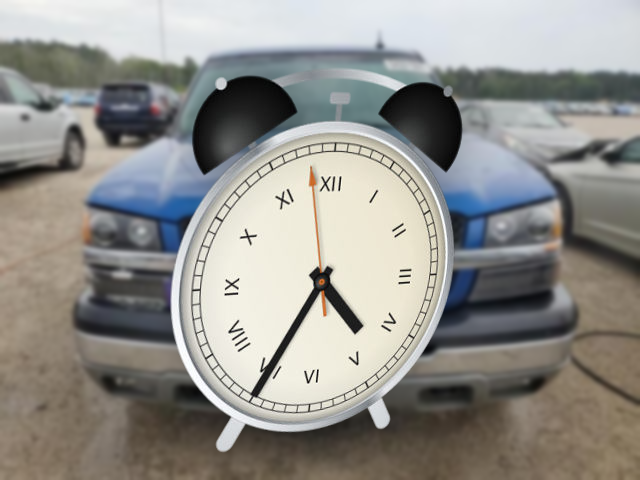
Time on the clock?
4:34:58
